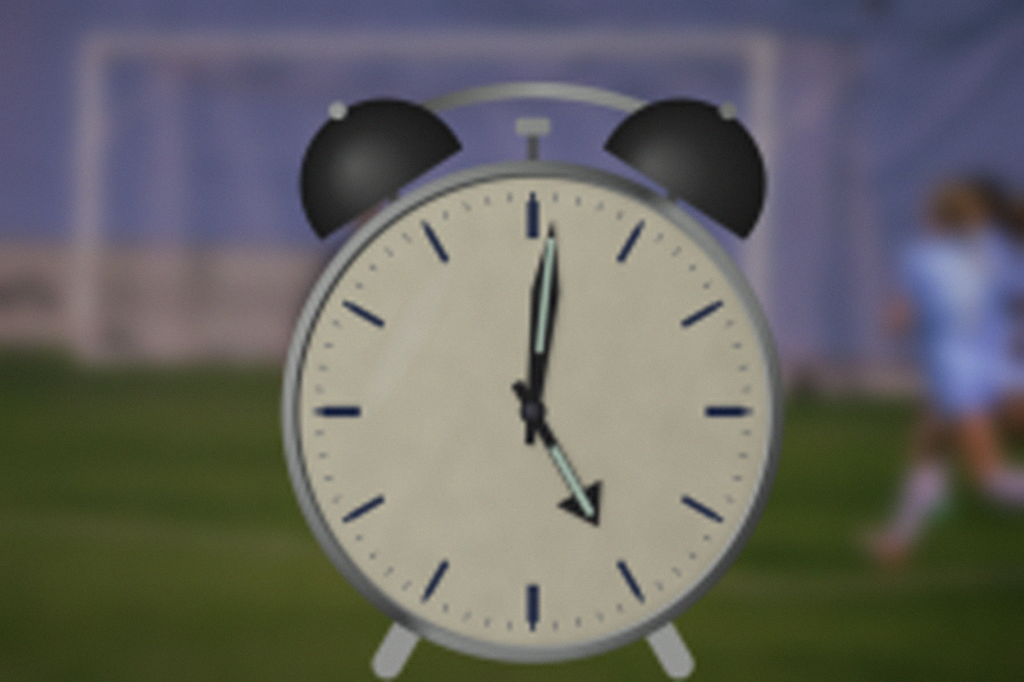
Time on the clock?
5:01
